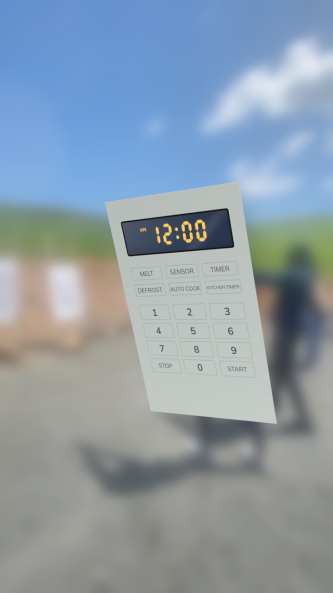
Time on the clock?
12:00
